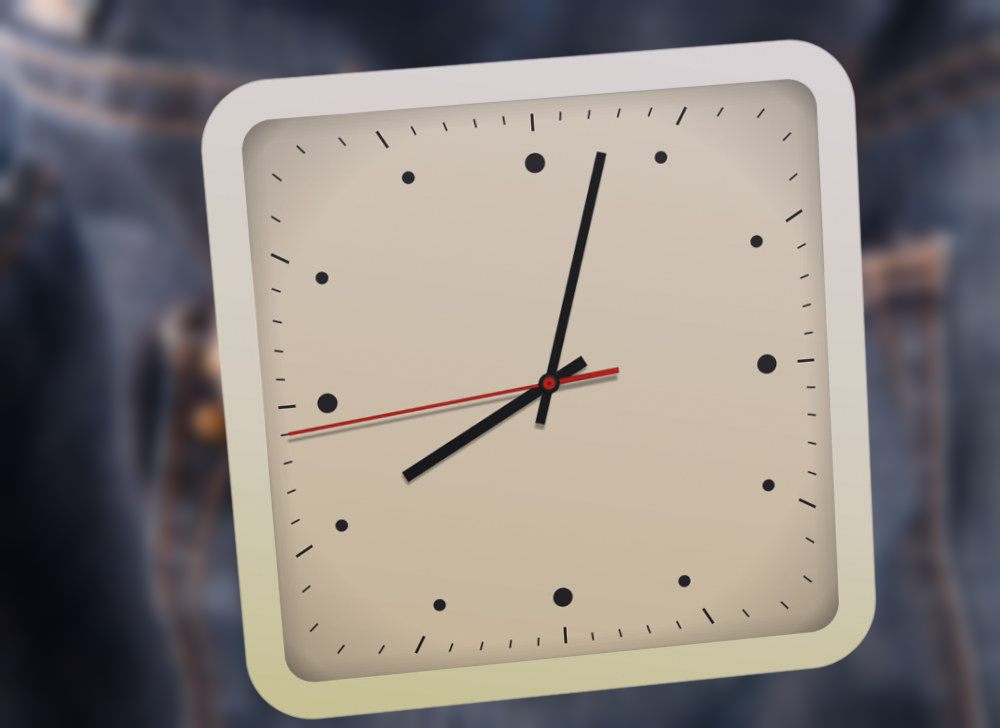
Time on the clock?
8:02:44
